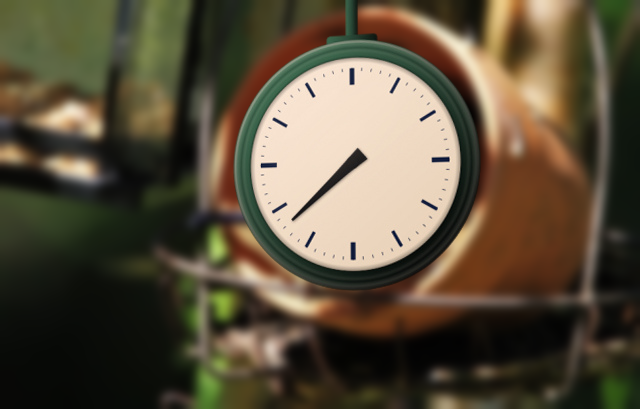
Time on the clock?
7:38
